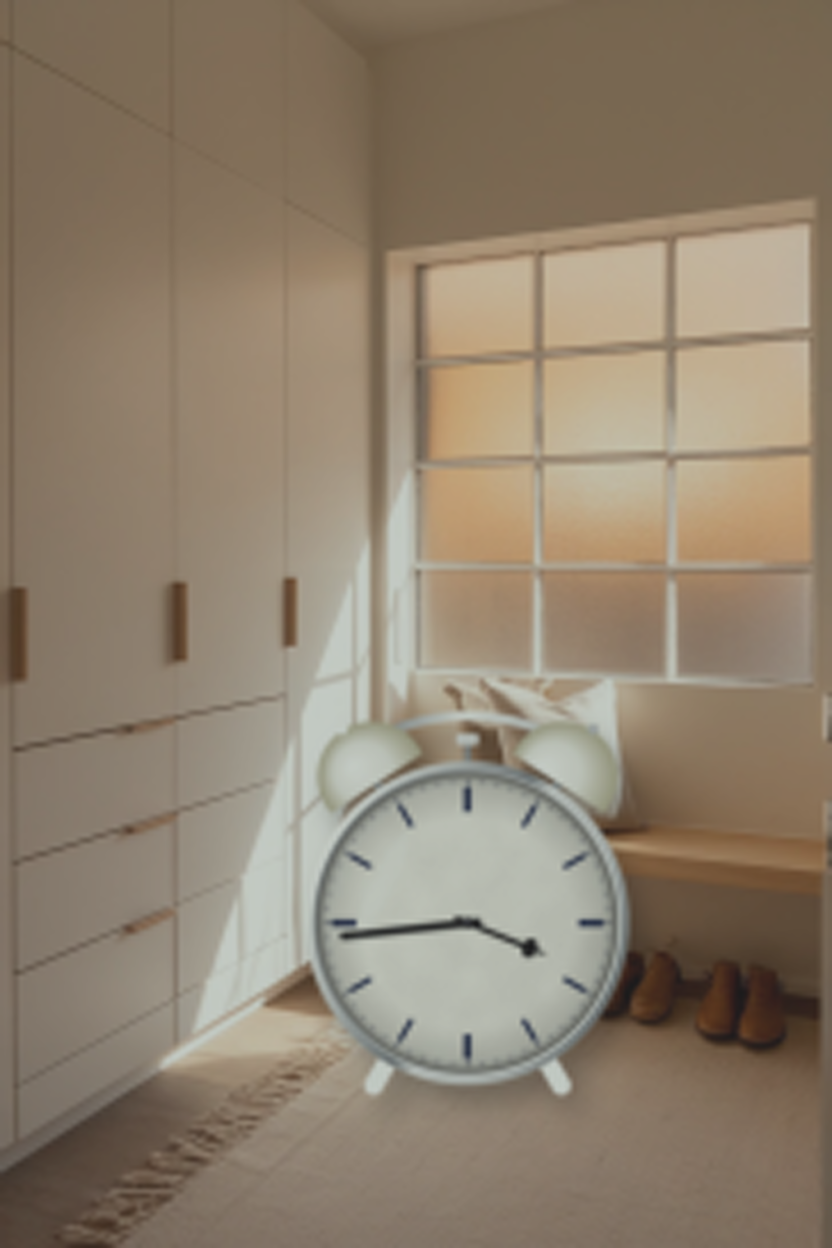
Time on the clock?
3:44
